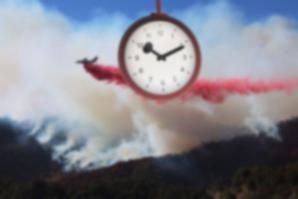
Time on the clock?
10:11
